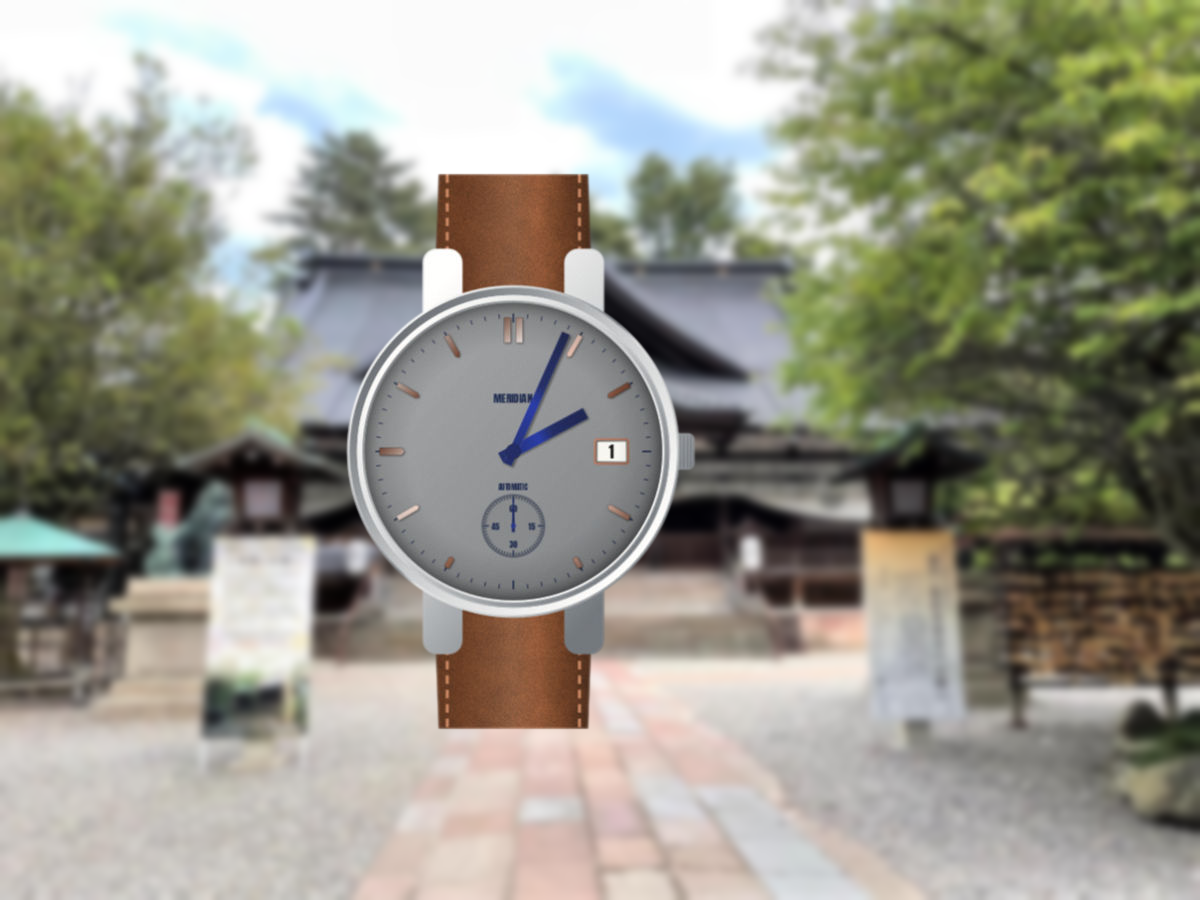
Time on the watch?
2:04
